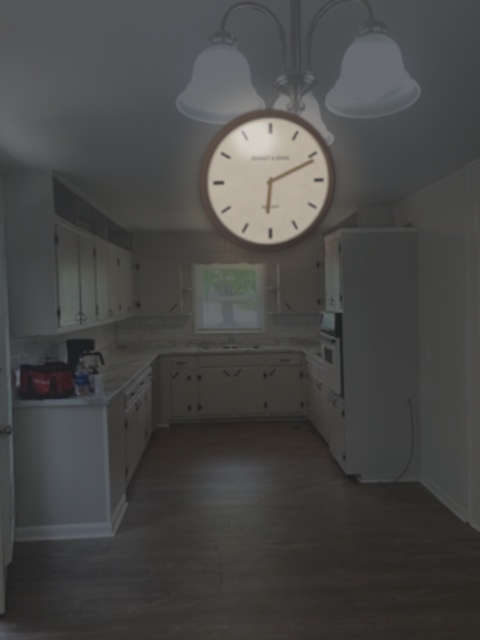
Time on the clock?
6:11
